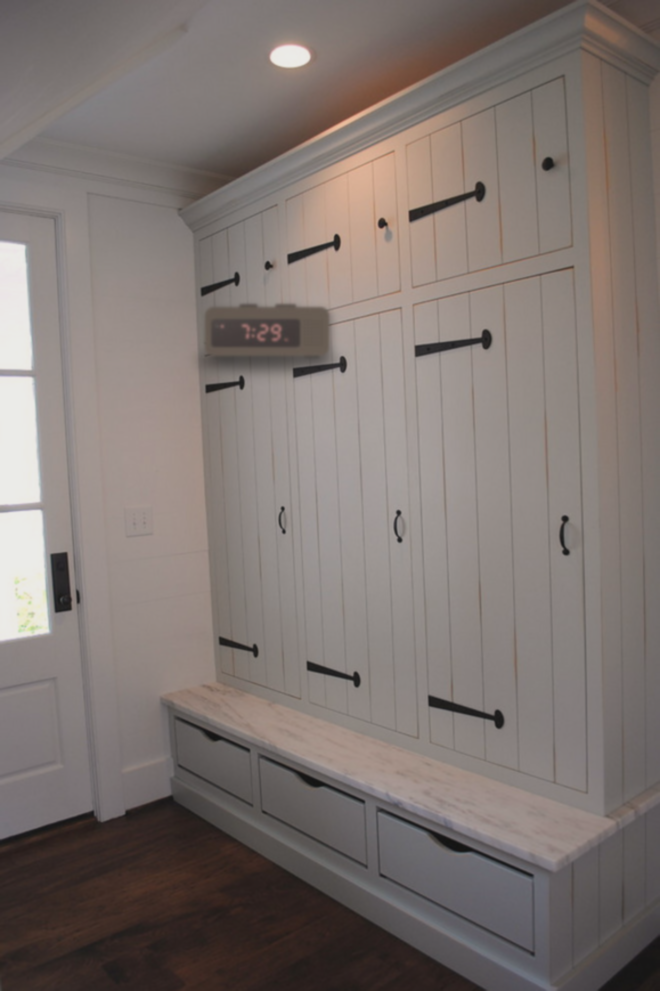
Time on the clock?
7:29
